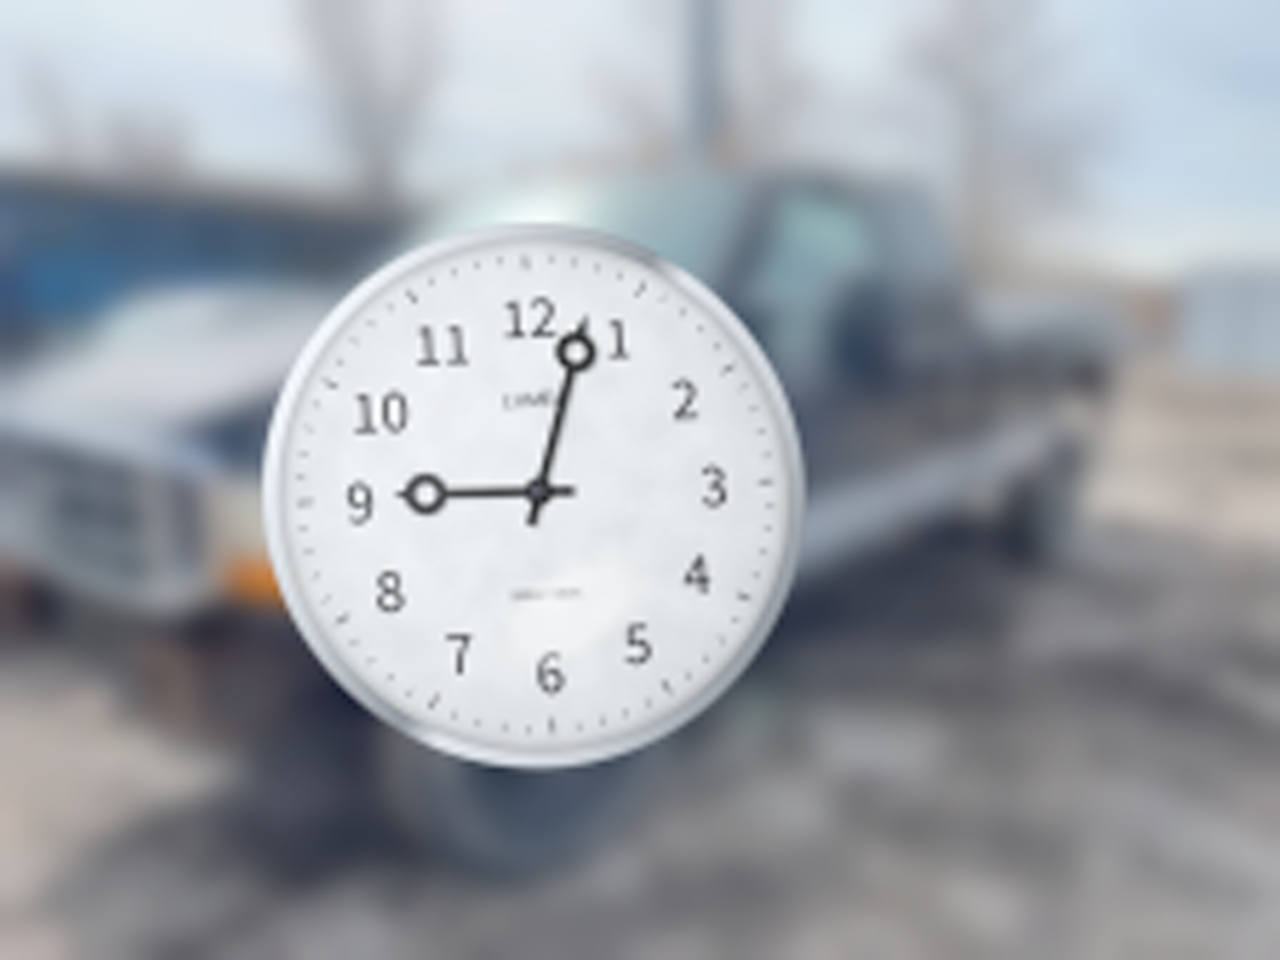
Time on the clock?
9:03
